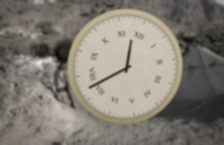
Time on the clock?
11:37
